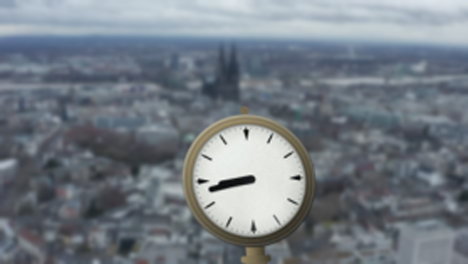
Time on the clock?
8:43
